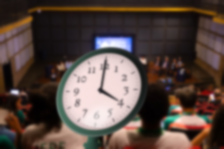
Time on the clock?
4:00
